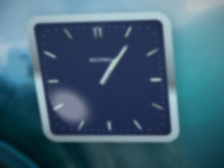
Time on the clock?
1:06
